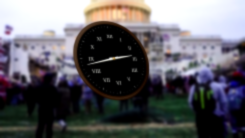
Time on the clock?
2:43
